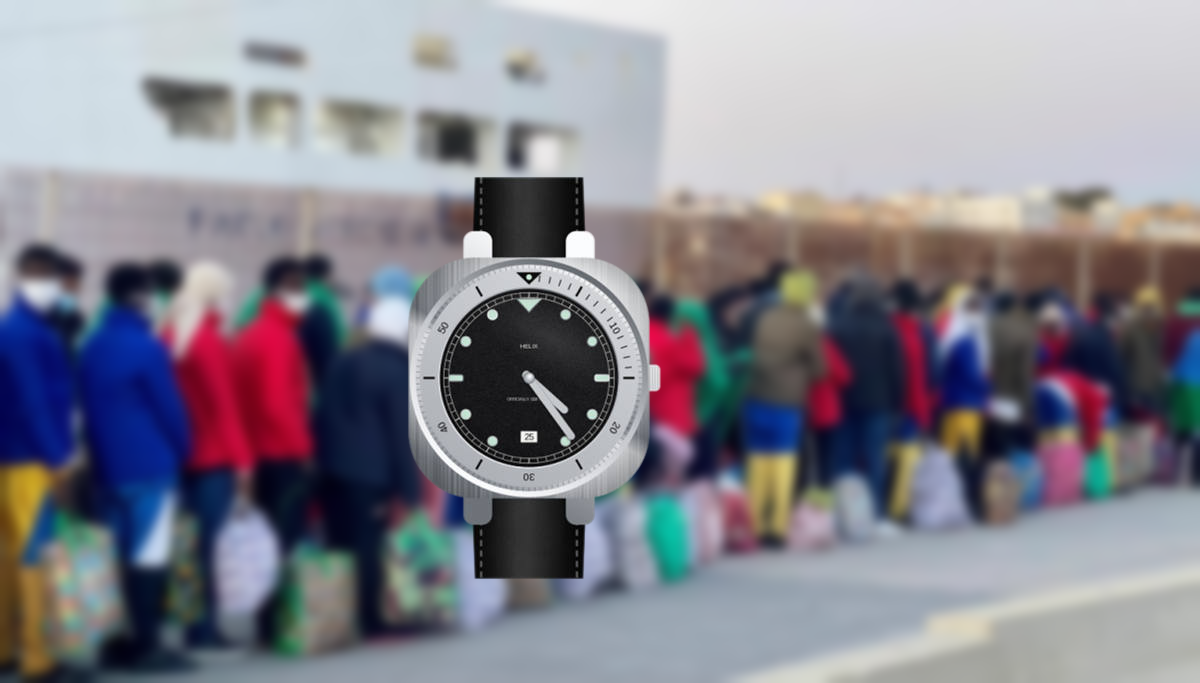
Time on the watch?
4:24
